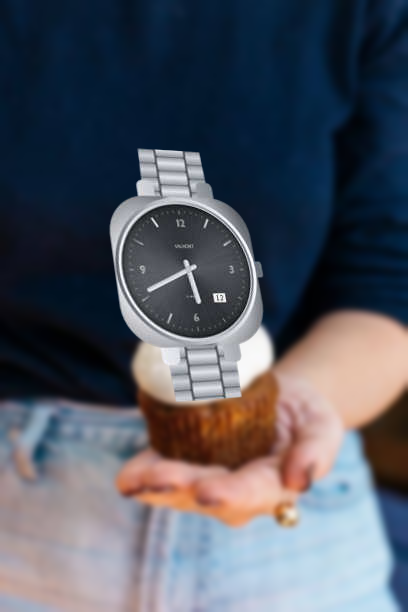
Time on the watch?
5:41
